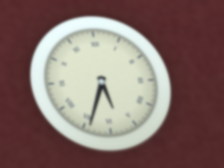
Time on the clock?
5:34
